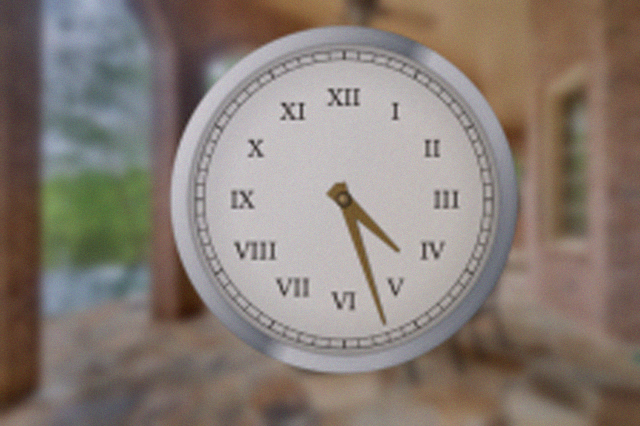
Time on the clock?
4:27
